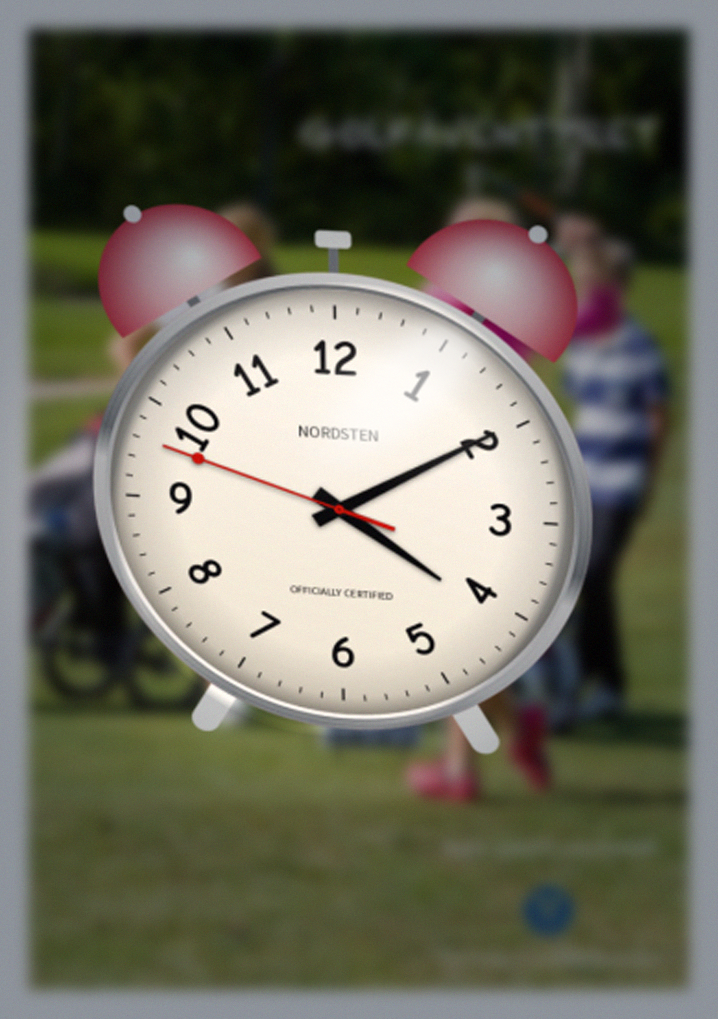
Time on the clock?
4:09:48
